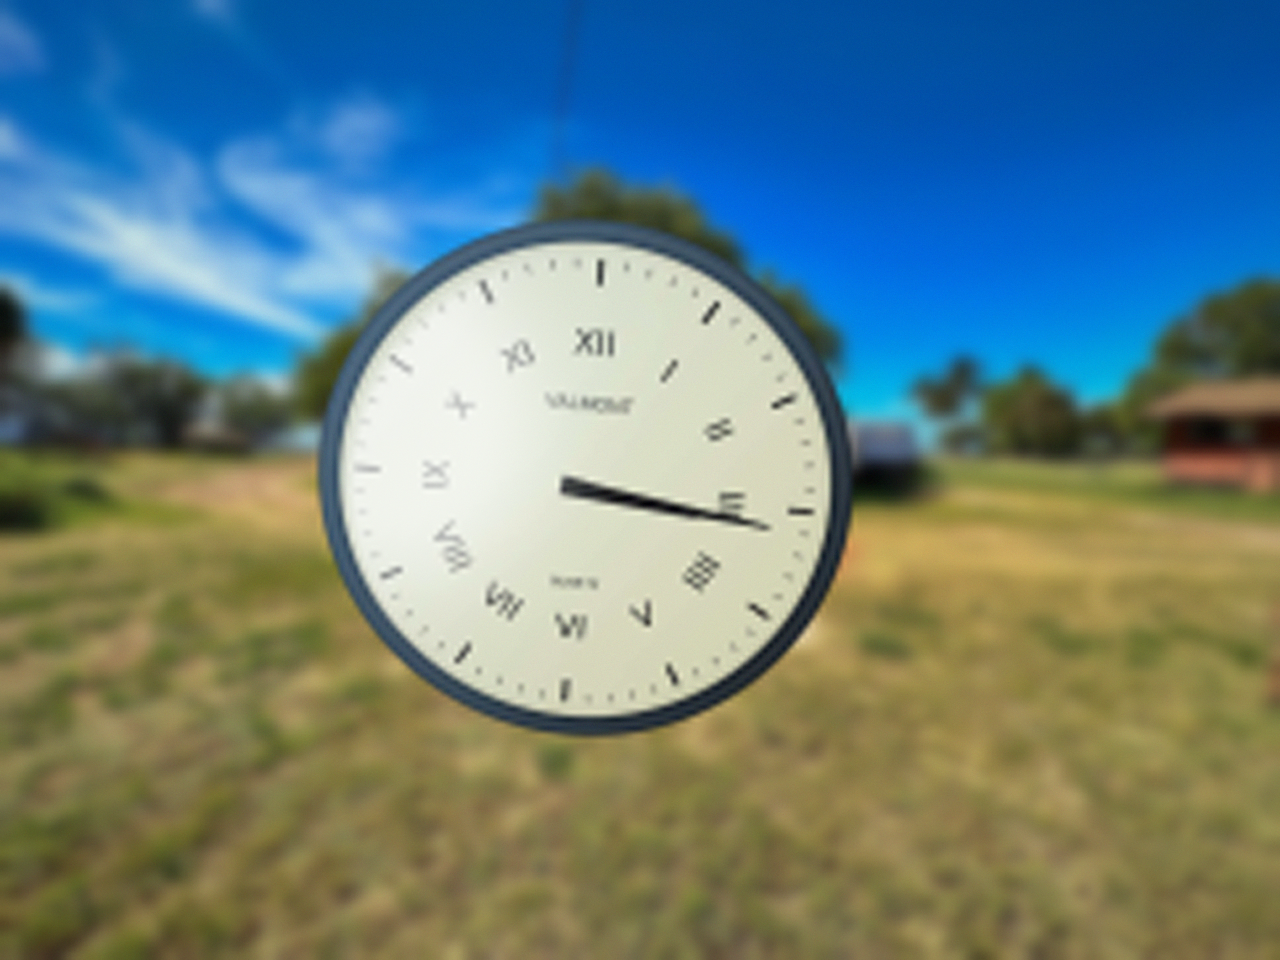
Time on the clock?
3:16
